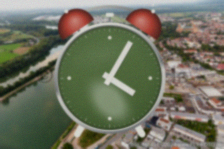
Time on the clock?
4:05
